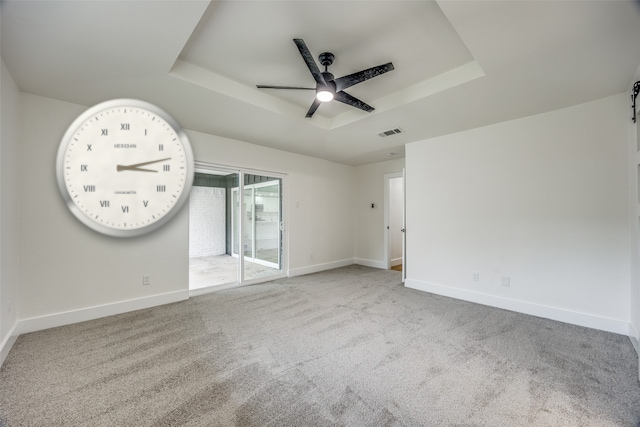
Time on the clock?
3:13
